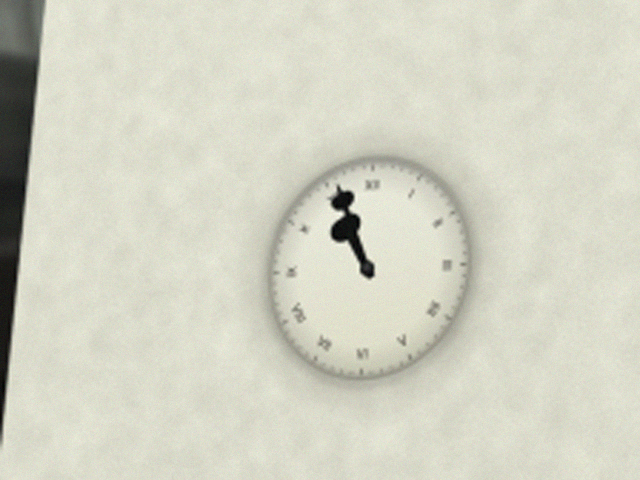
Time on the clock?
10:56
